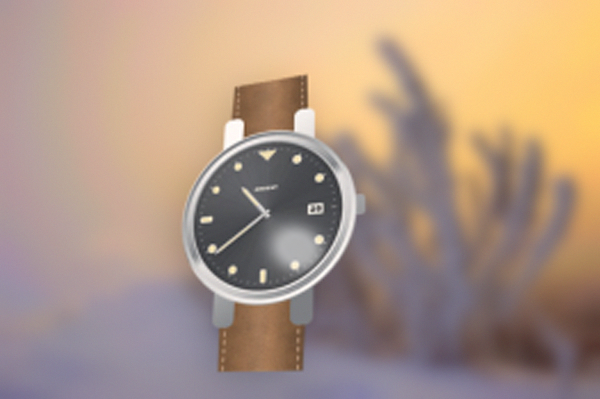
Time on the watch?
10:39
